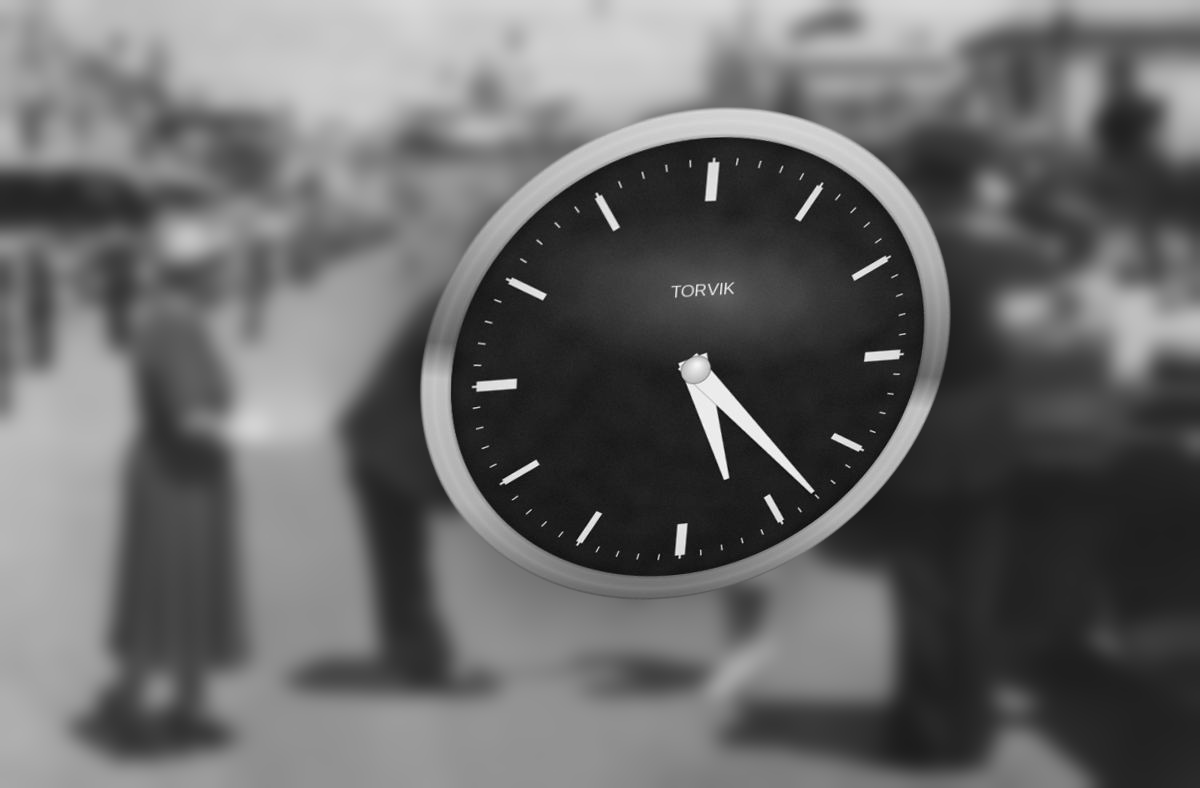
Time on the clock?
5:23
